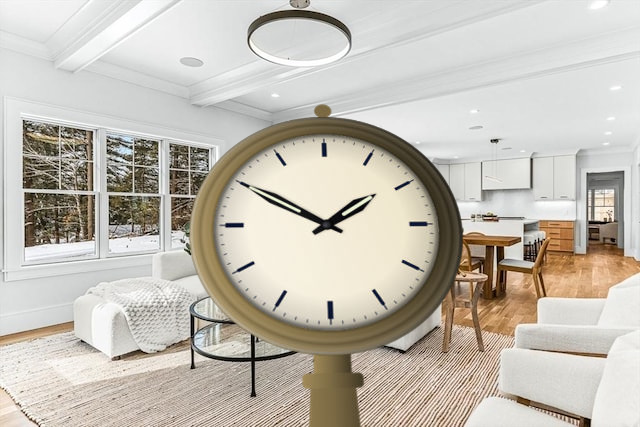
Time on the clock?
1:50
